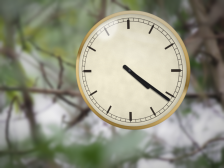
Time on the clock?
4:21
